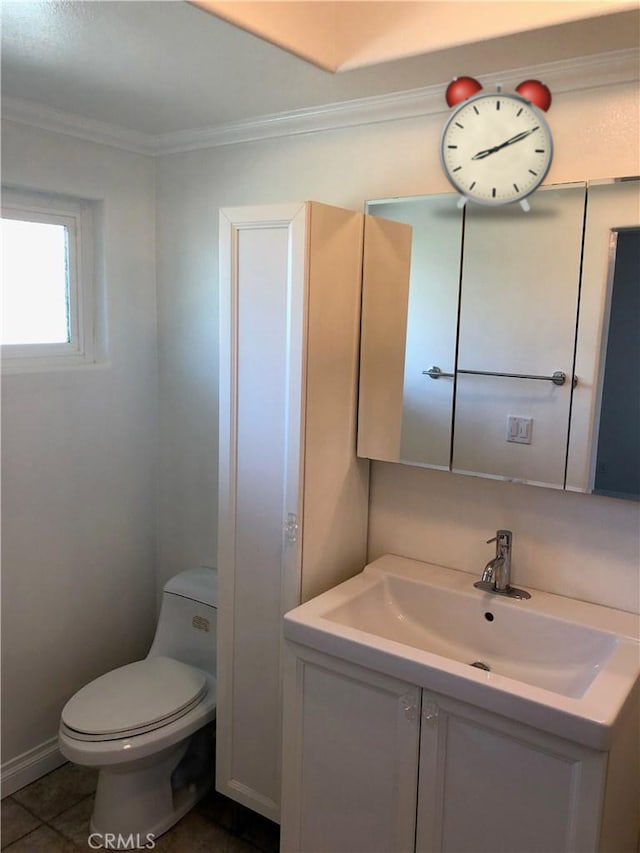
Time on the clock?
8:10
